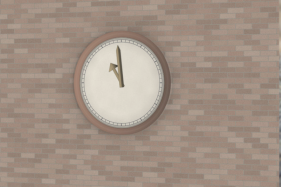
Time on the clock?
10:59
